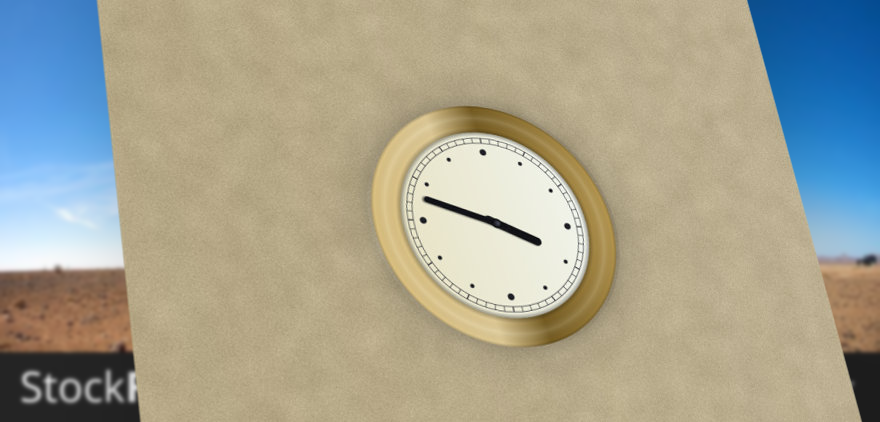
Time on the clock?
3:48
